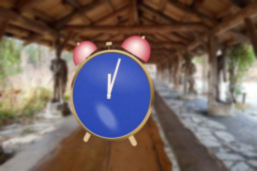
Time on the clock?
12:03
